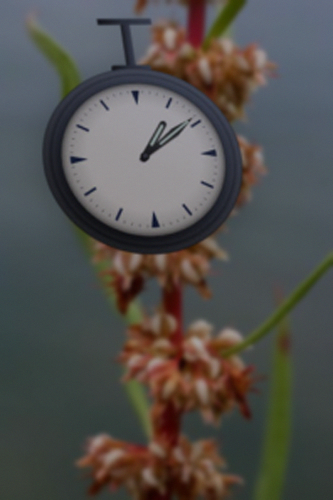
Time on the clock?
1:09
